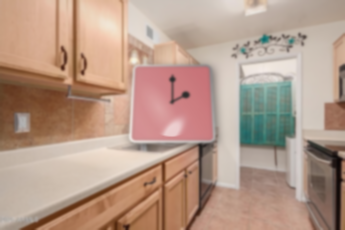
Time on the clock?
2:00
